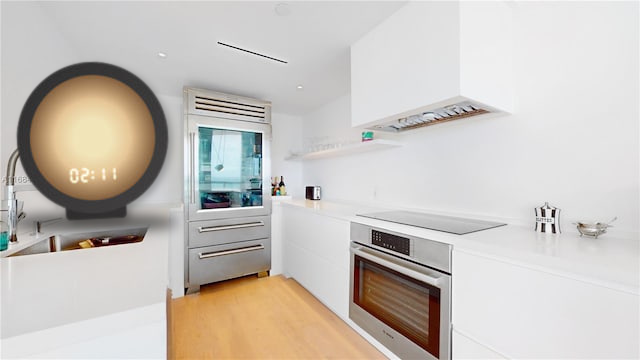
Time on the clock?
2:11
